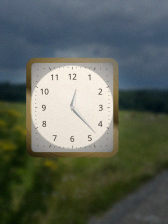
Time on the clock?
12:23
